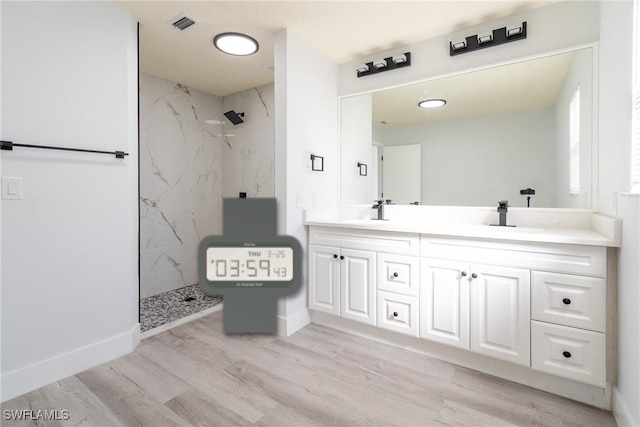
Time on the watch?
3:59
